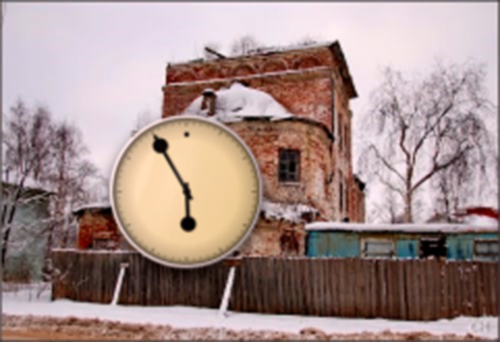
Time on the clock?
5:55
